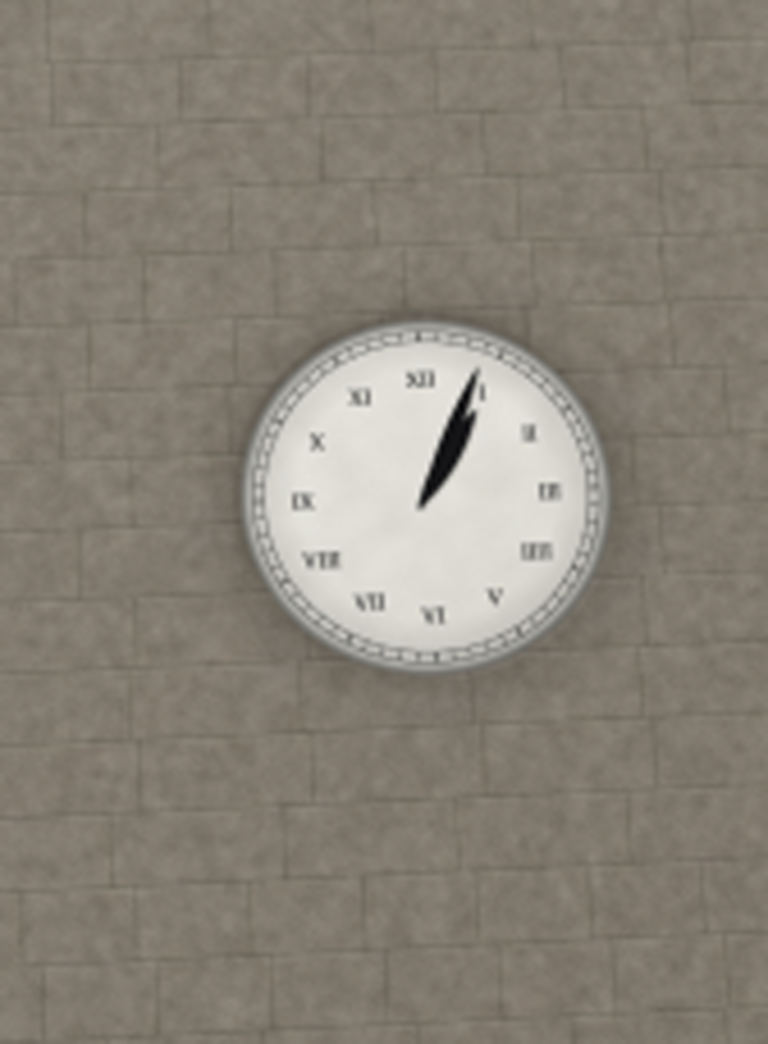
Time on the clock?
1:04
